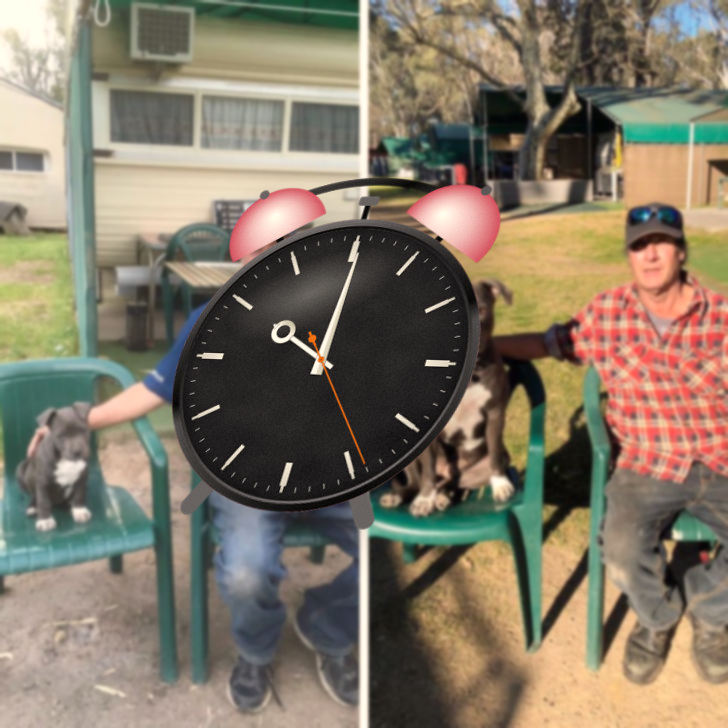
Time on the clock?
10:00:24
